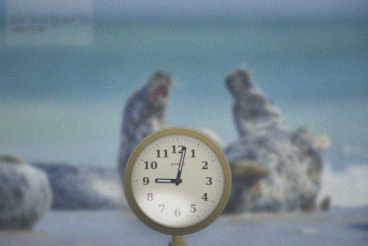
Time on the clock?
9:02
